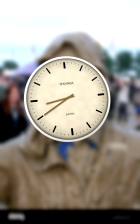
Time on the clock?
8:40
